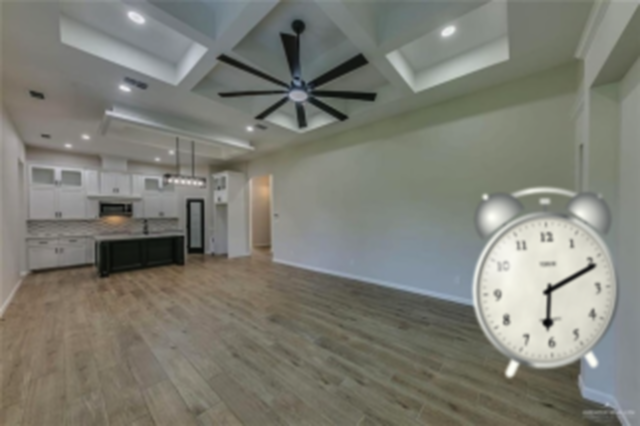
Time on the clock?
6:11
